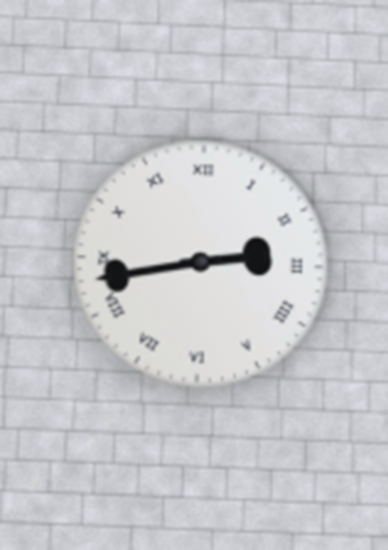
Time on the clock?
2:43
